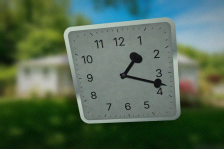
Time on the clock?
1:18
